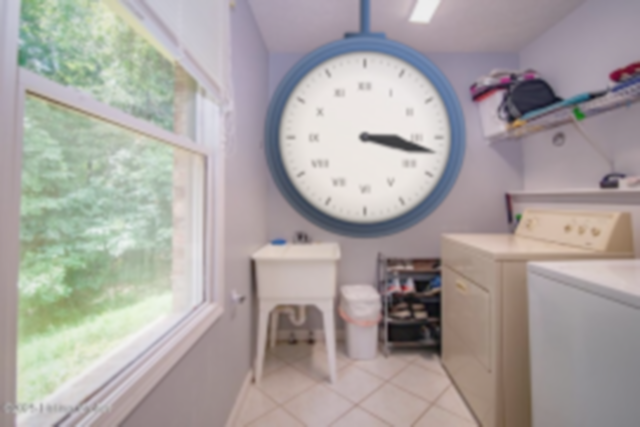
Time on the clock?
3:17
